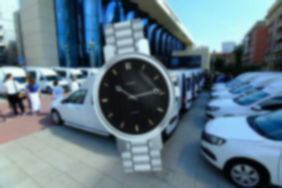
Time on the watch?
10:14
